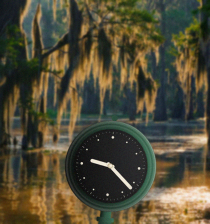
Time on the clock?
9:22
